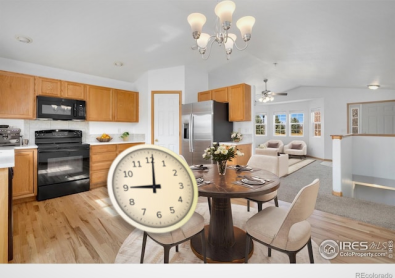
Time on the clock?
9:01
